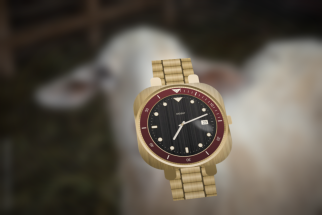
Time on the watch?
7:12
